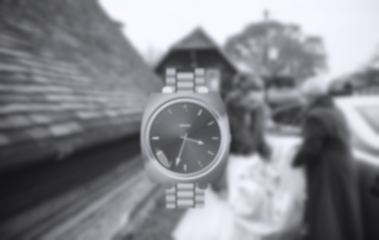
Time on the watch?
3:33
